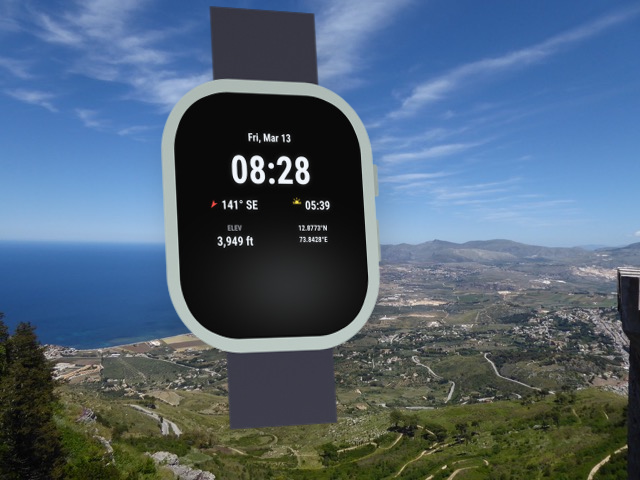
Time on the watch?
8:28
